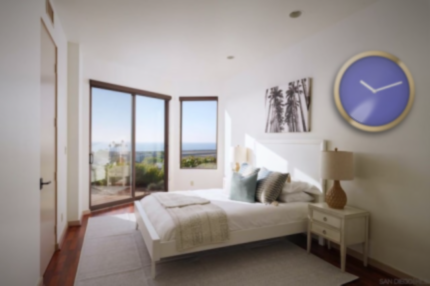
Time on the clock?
10:12
